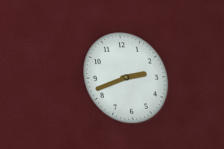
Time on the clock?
2:42
